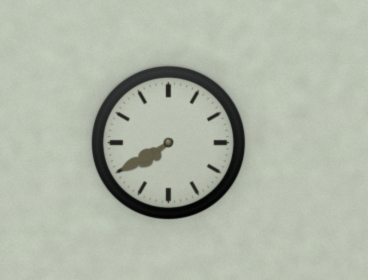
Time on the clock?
7:40
